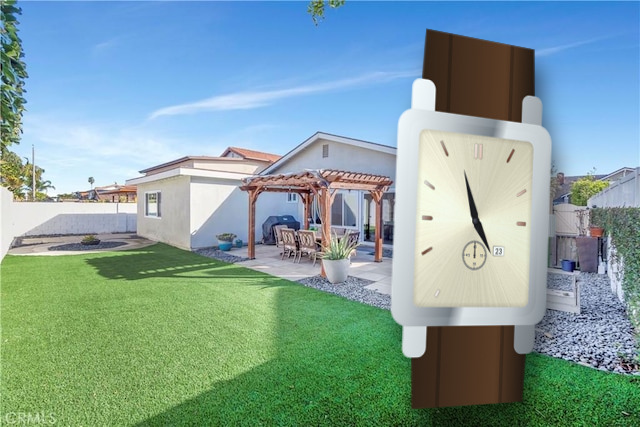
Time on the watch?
4:57
